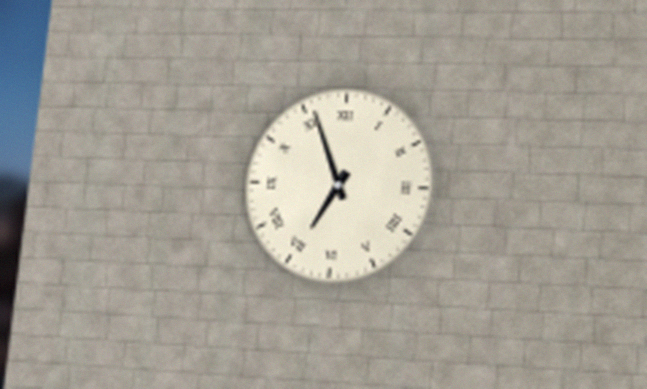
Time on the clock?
6:56
